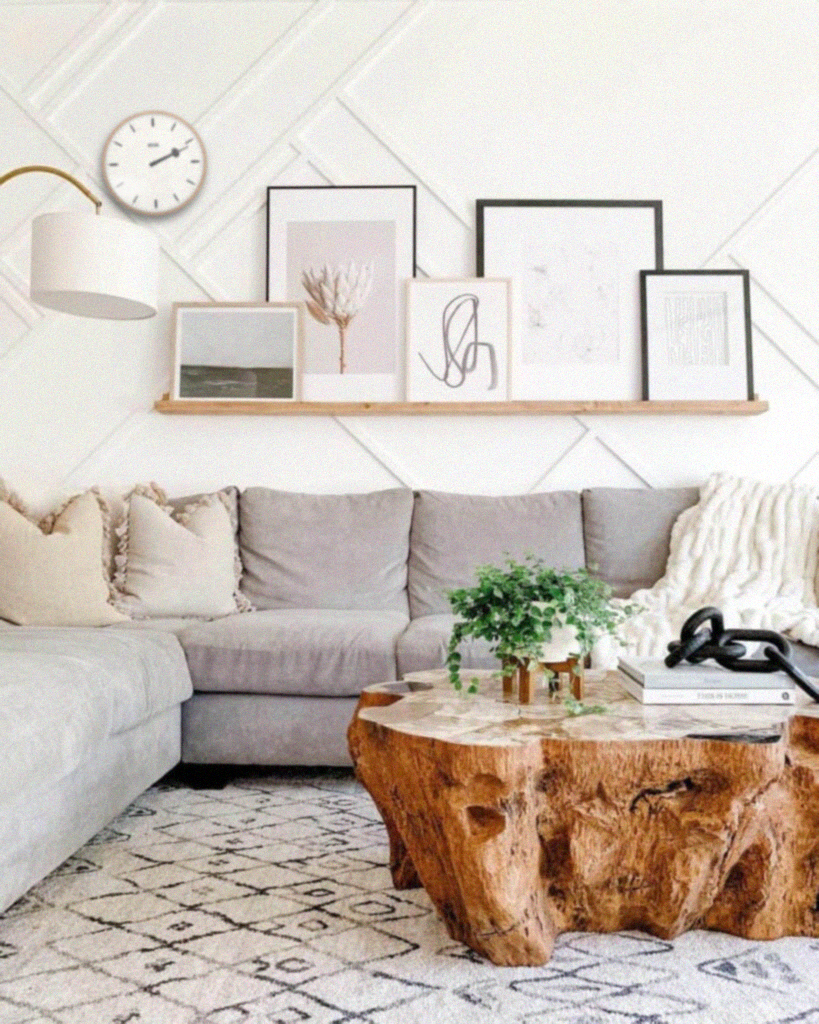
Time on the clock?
2:11
